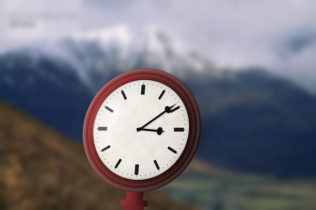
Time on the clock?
3:09
